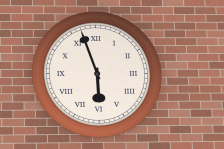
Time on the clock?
5:57
